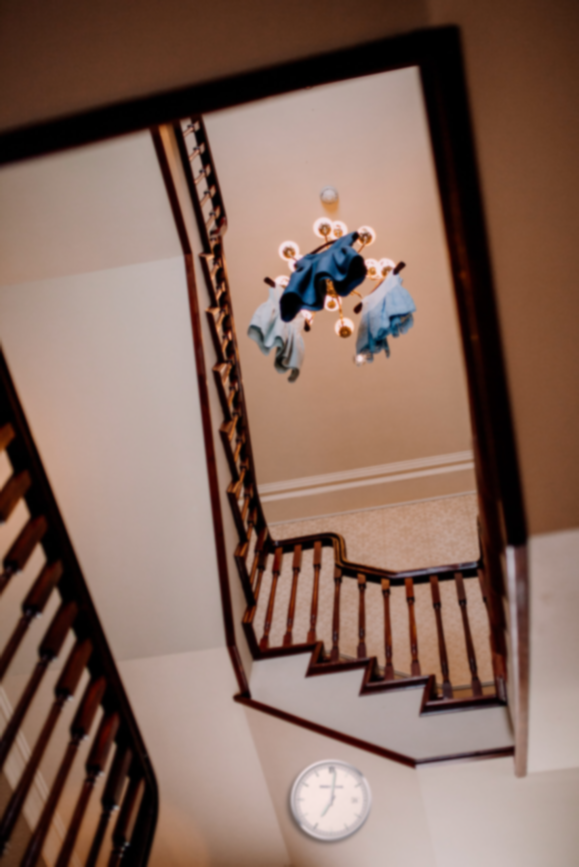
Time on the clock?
7:01
